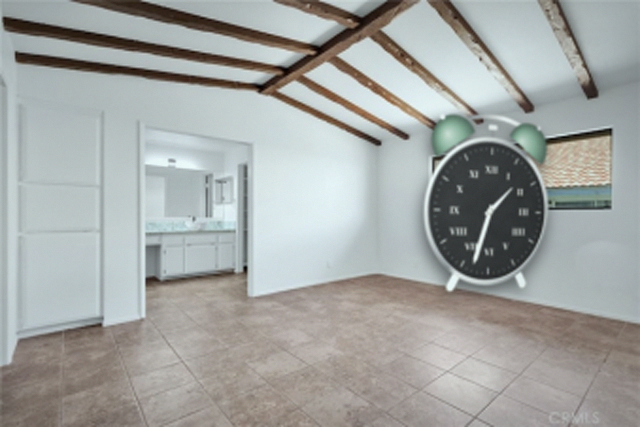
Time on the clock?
1:33
